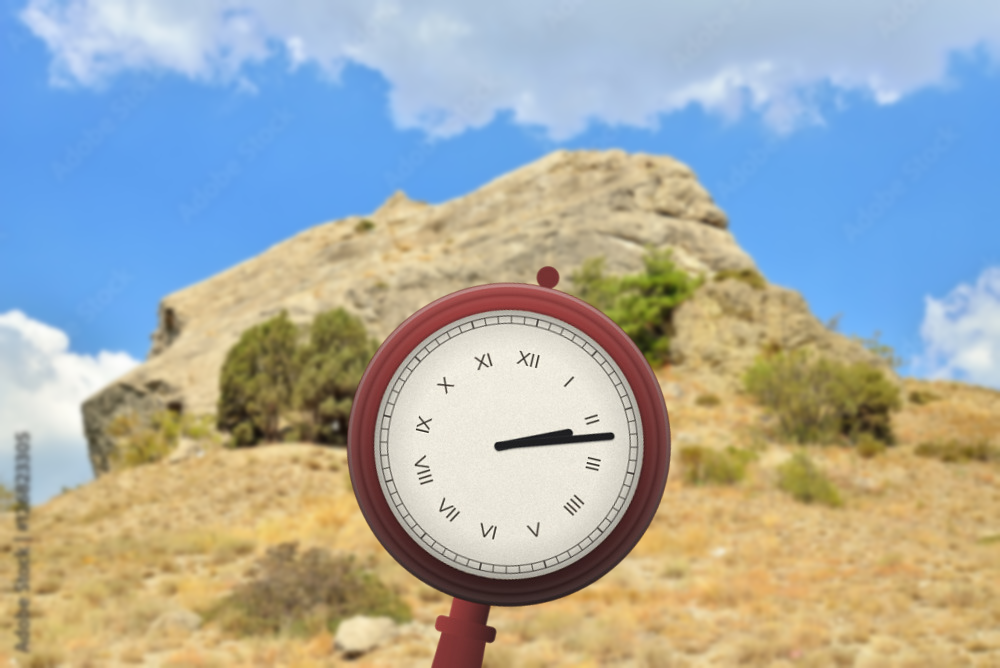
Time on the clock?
2:12
